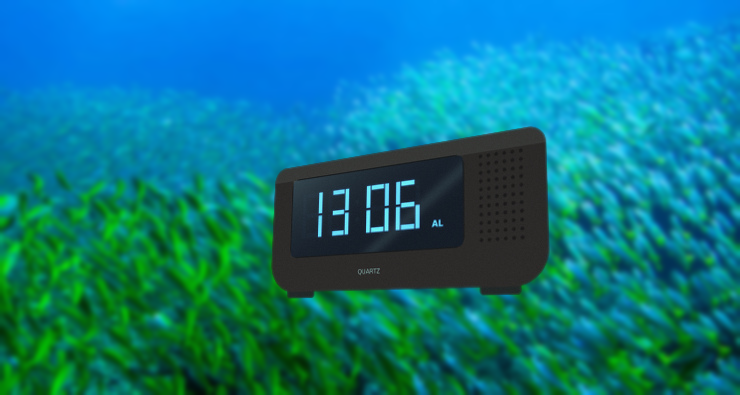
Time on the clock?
13:06
